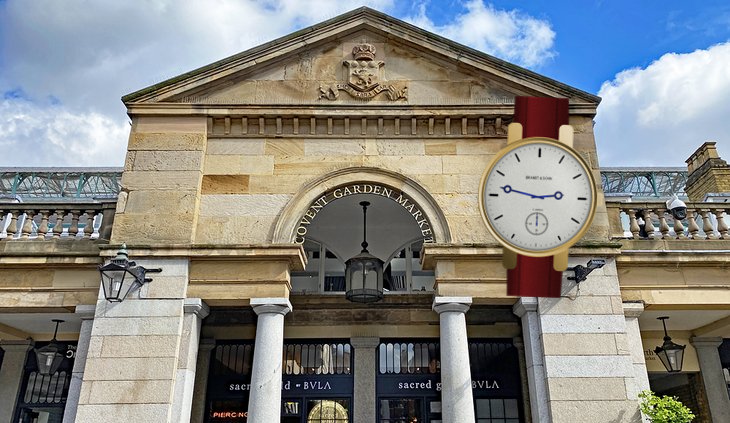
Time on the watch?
2:47
